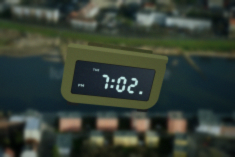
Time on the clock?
7:02
